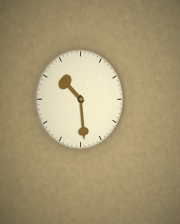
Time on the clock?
10:29
